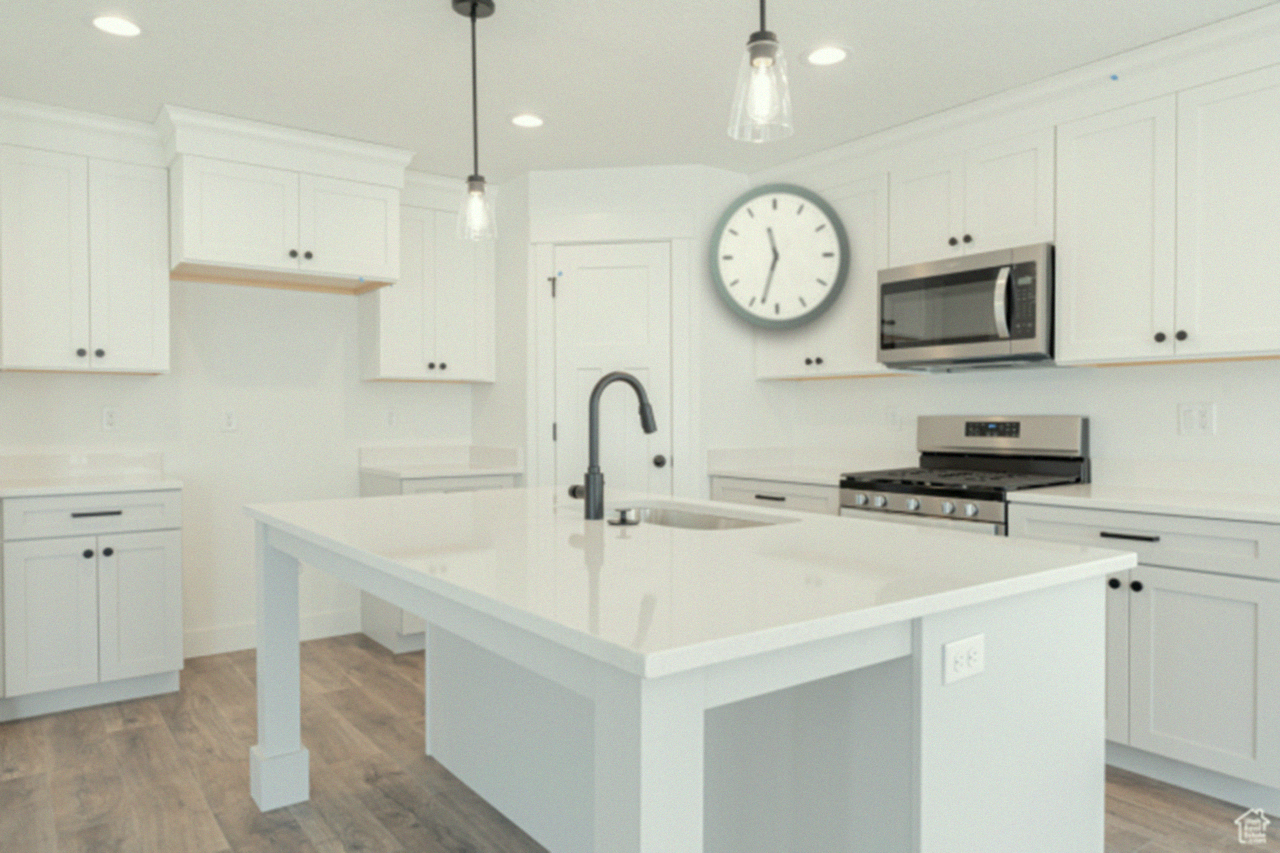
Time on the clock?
11:33
